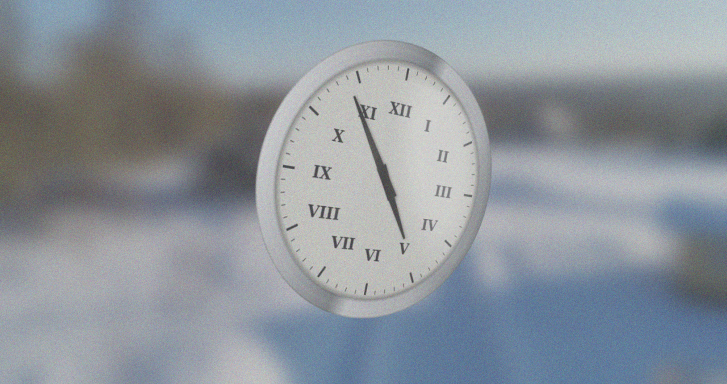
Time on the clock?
4:54
